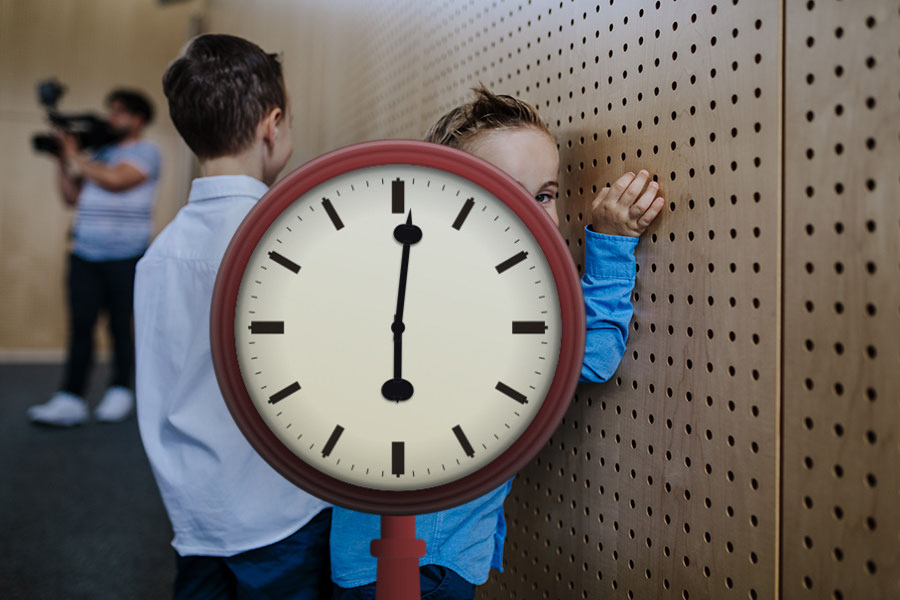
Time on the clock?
6:01
